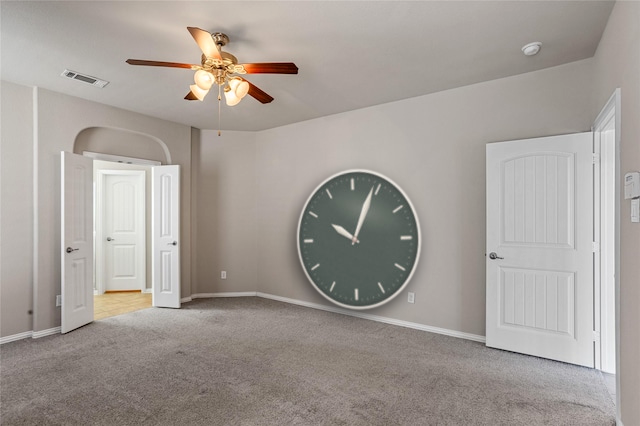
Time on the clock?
10:04
